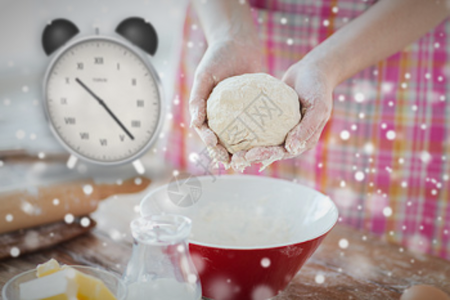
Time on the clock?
10:23
